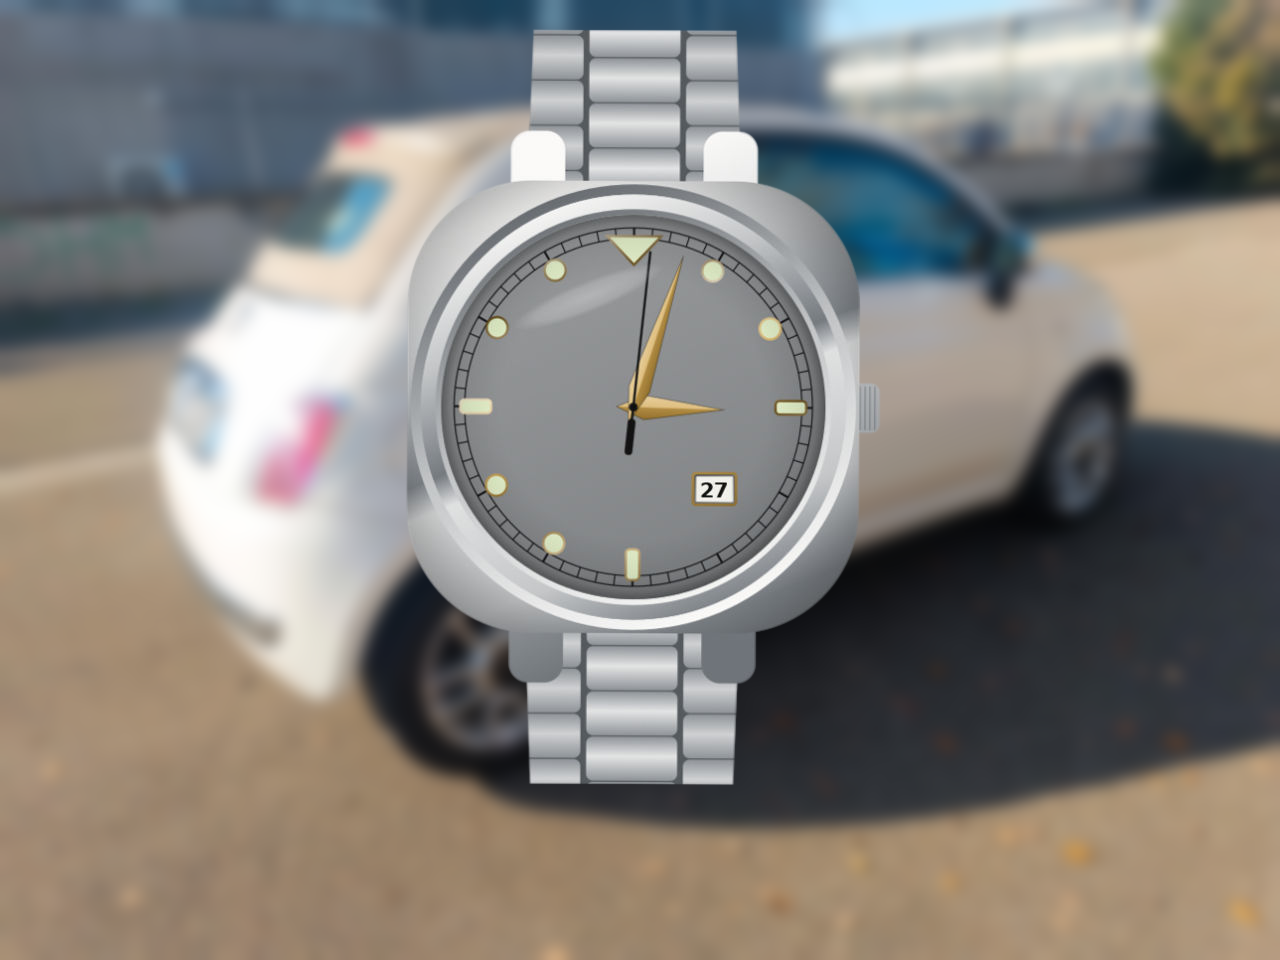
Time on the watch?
3:03:01
